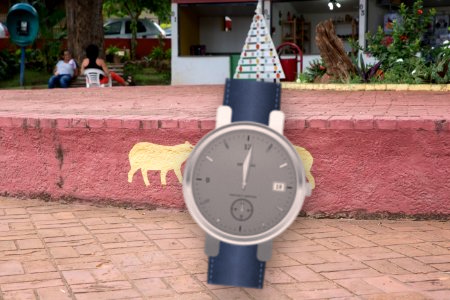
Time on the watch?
12:01
